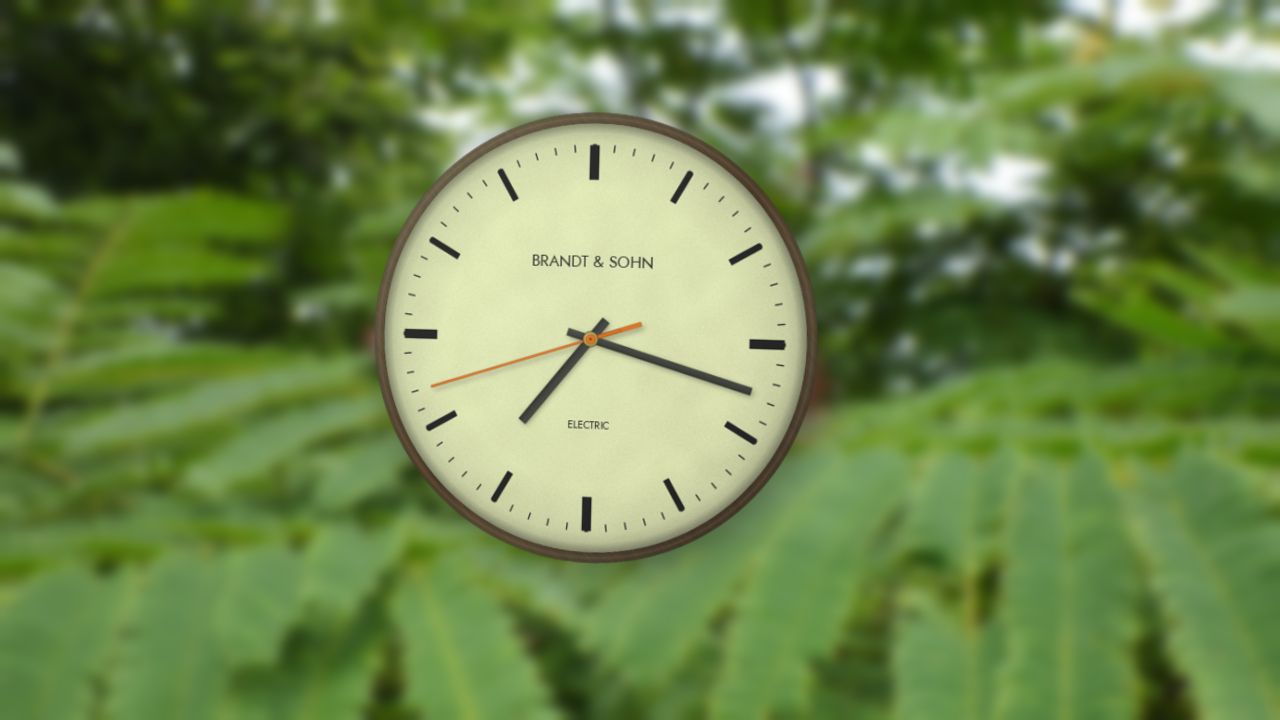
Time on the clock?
7:17:42
